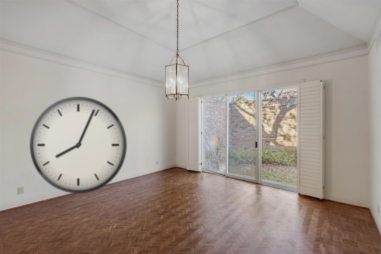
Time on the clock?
8:04
